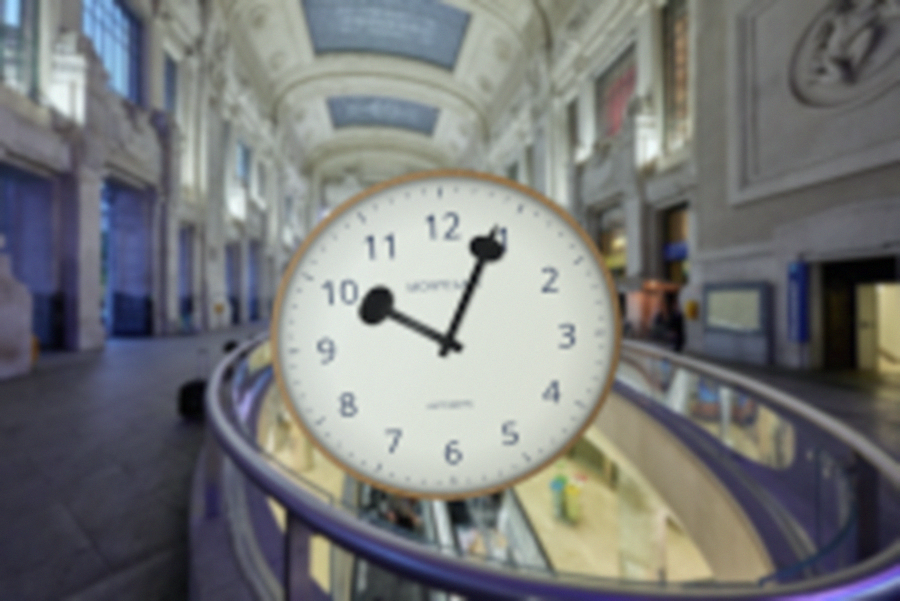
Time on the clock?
10:04
